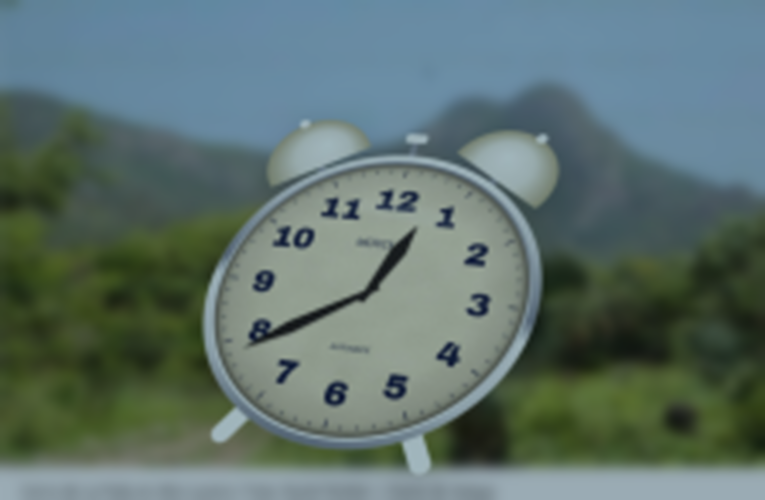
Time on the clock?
12:39
